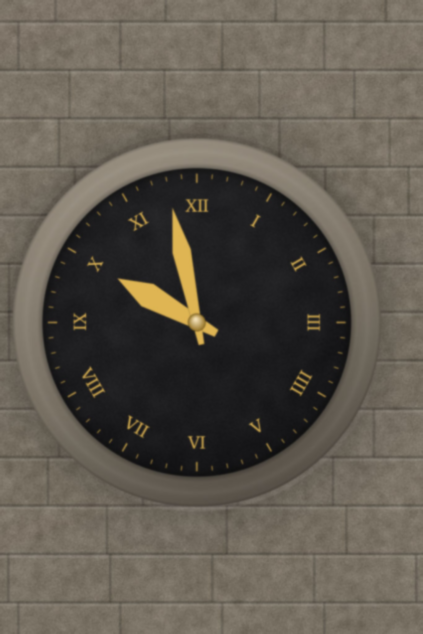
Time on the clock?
9:58
